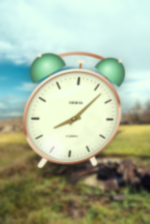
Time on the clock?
8:07
